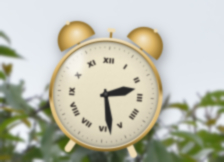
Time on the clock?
2:28
